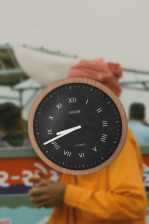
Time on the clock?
8:42
